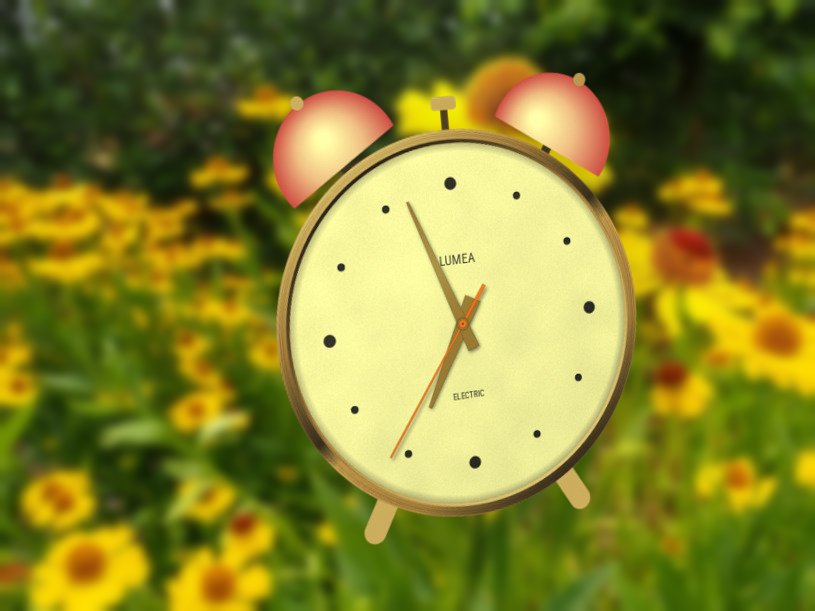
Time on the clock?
6:56:36
